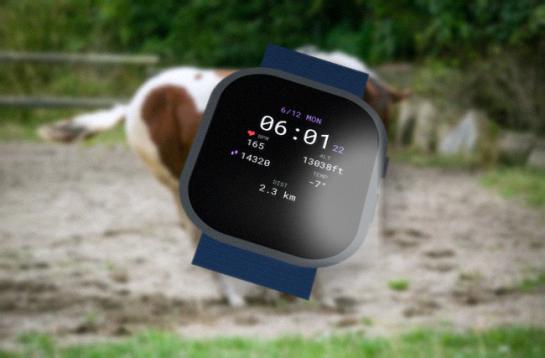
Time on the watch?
6:01:22
